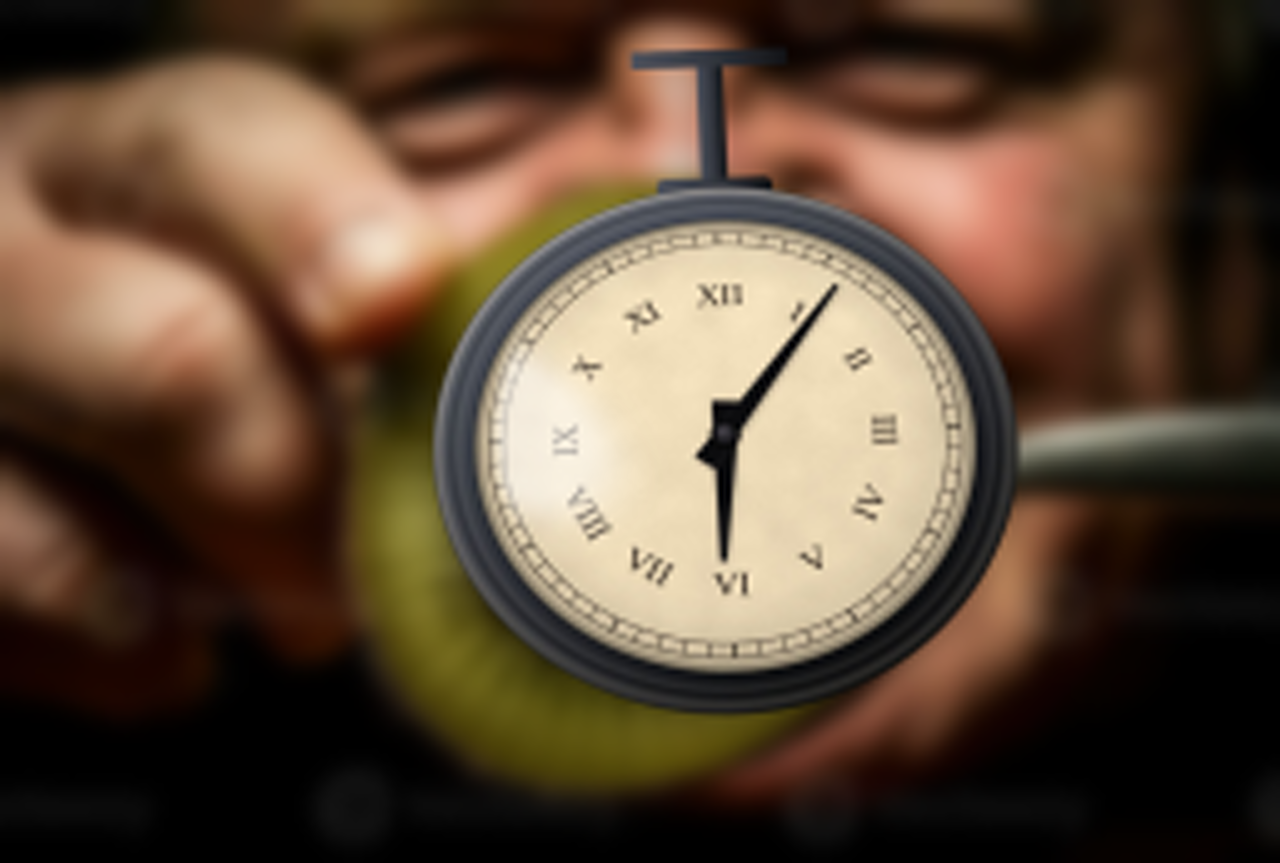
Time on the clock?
6:06
